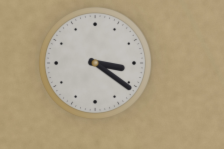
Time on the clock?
3:21
